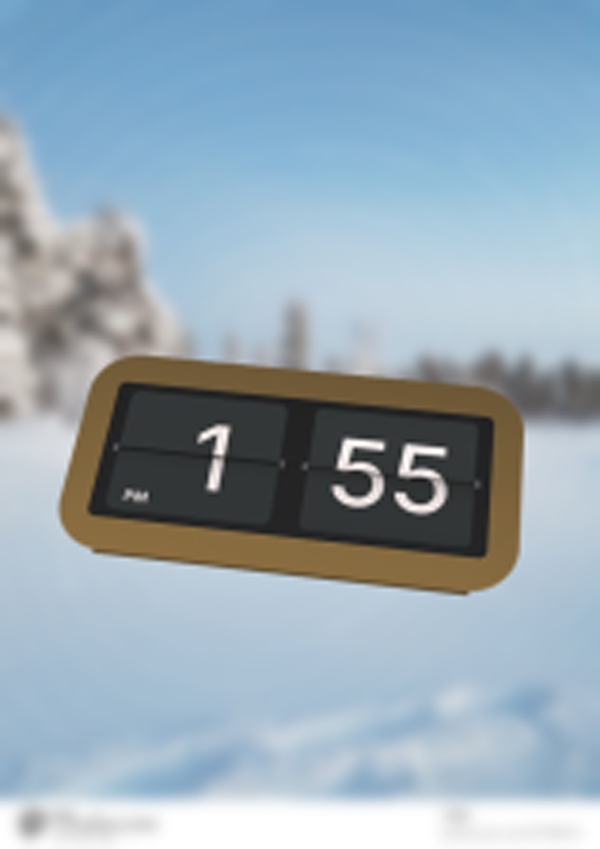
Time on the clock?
1:55
